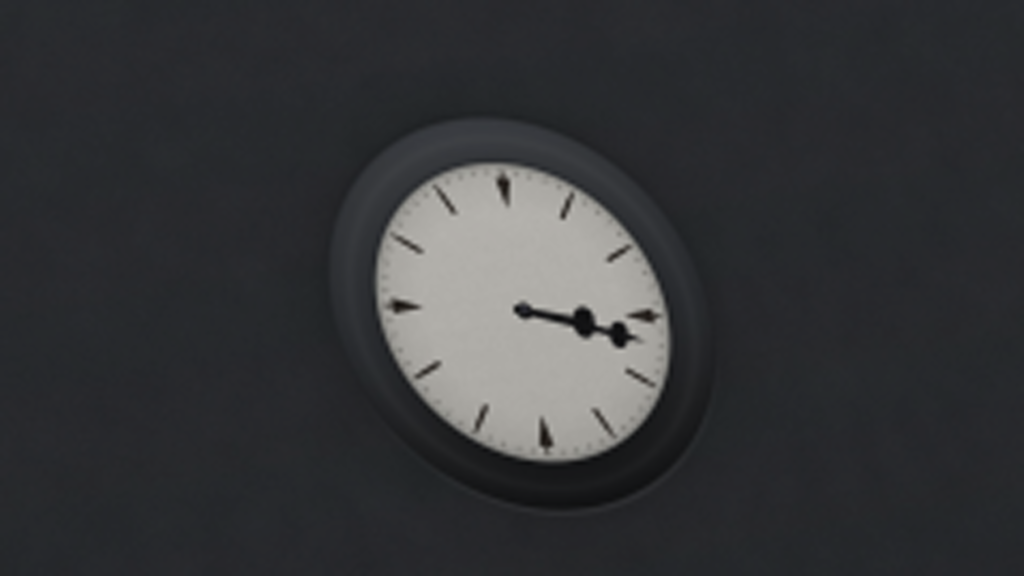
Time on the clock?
3:17
